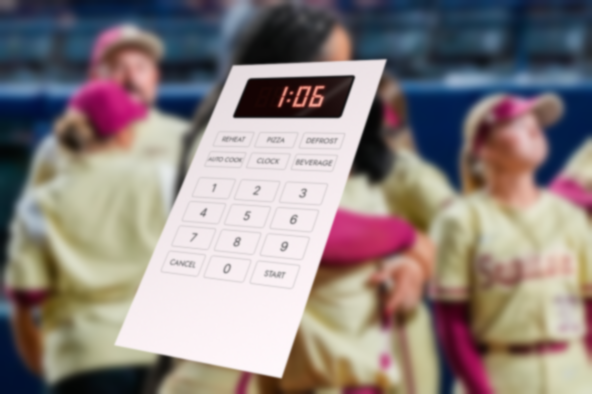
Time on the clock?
1:06
